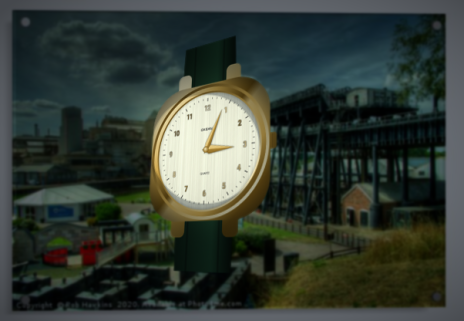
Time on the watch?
3:04
